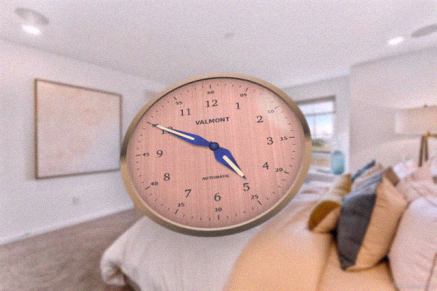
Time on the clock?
4:50
